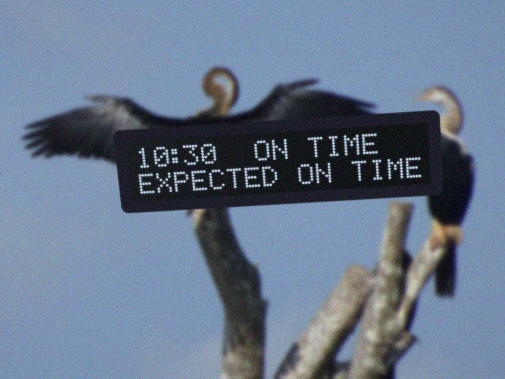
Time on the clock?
10:30
